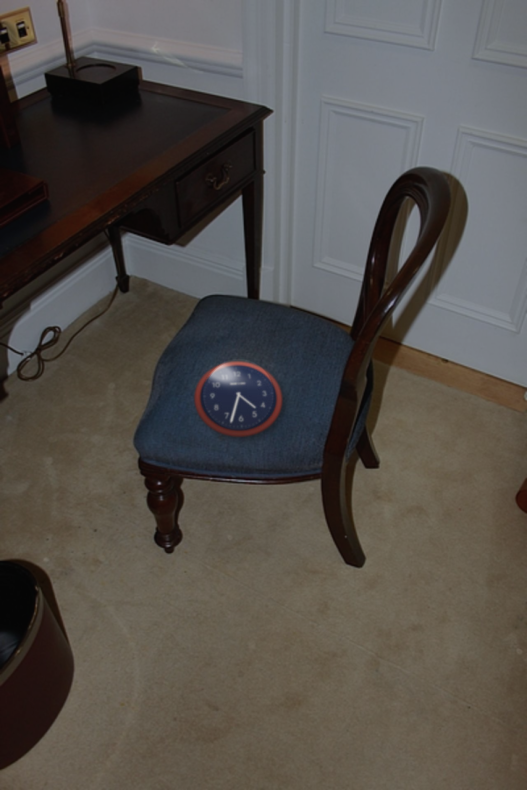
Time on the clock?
4:33
